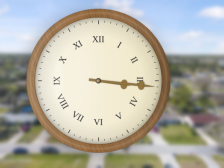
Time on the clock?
3:16
